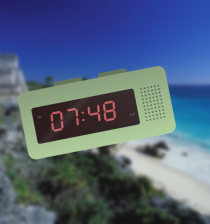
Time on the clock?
7:48
